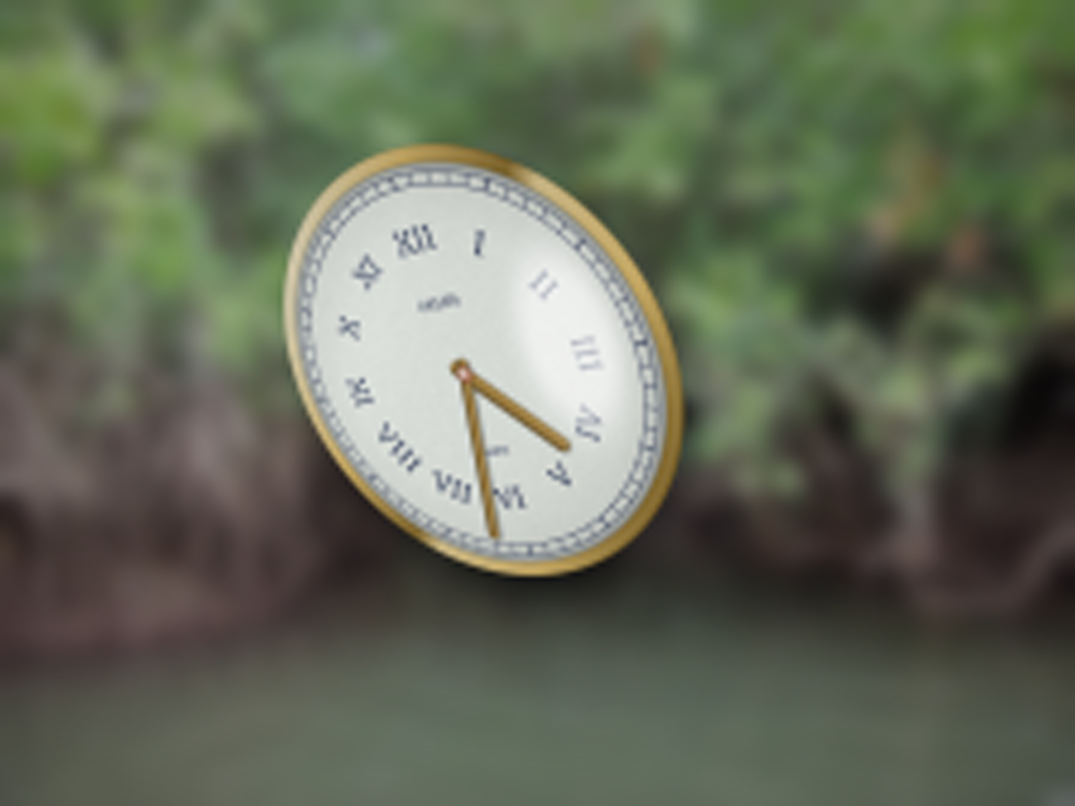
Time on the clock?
4:32
